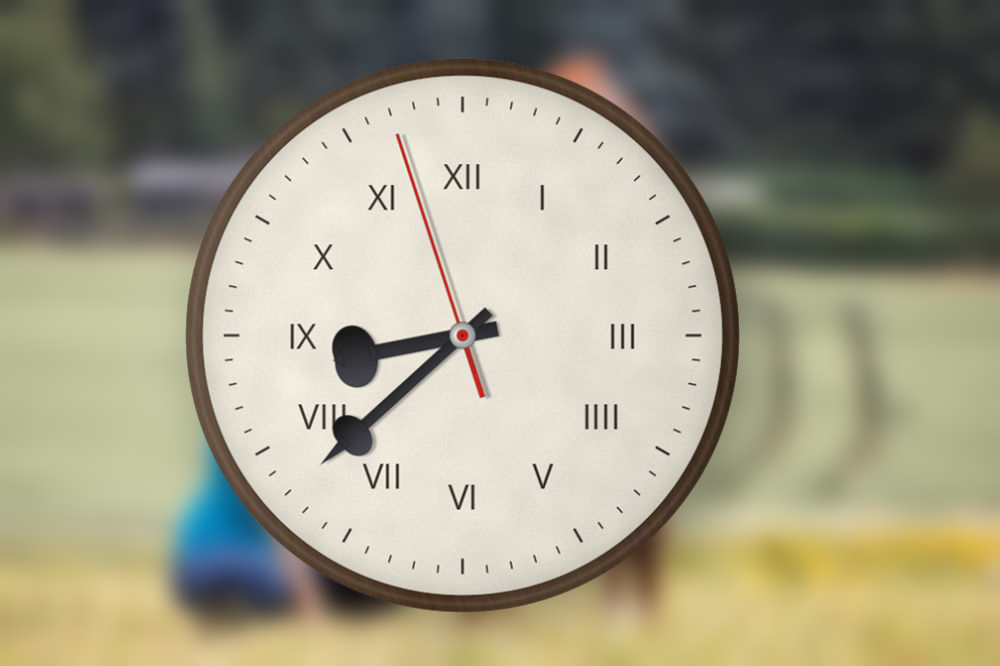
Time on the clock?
8:37:57
